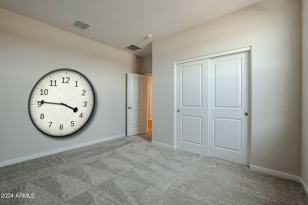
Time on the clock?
3:46
